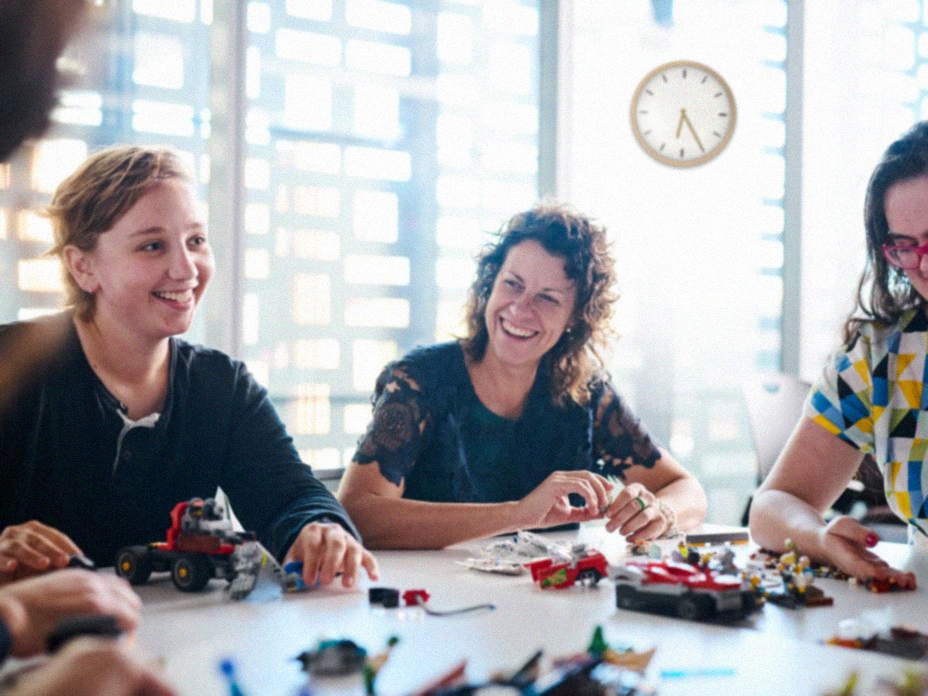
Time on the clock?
6:25
